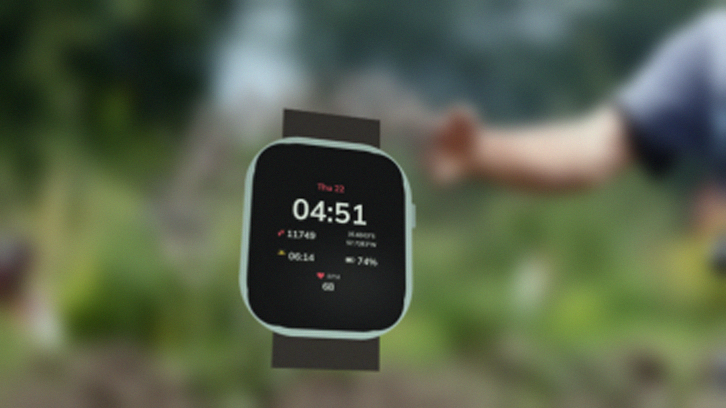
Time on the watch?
4:51
